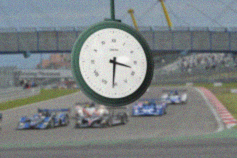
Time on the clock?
3:31
